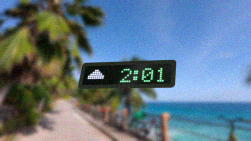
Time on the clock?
2:01
